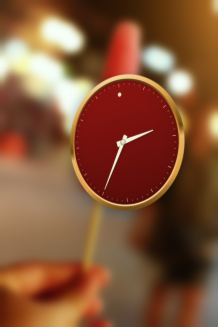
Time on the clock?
2:35
